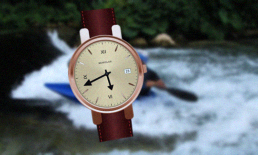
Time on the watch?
5:42
